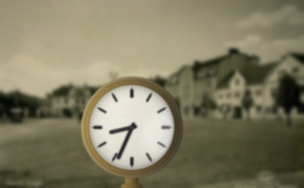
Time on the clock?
8:34
